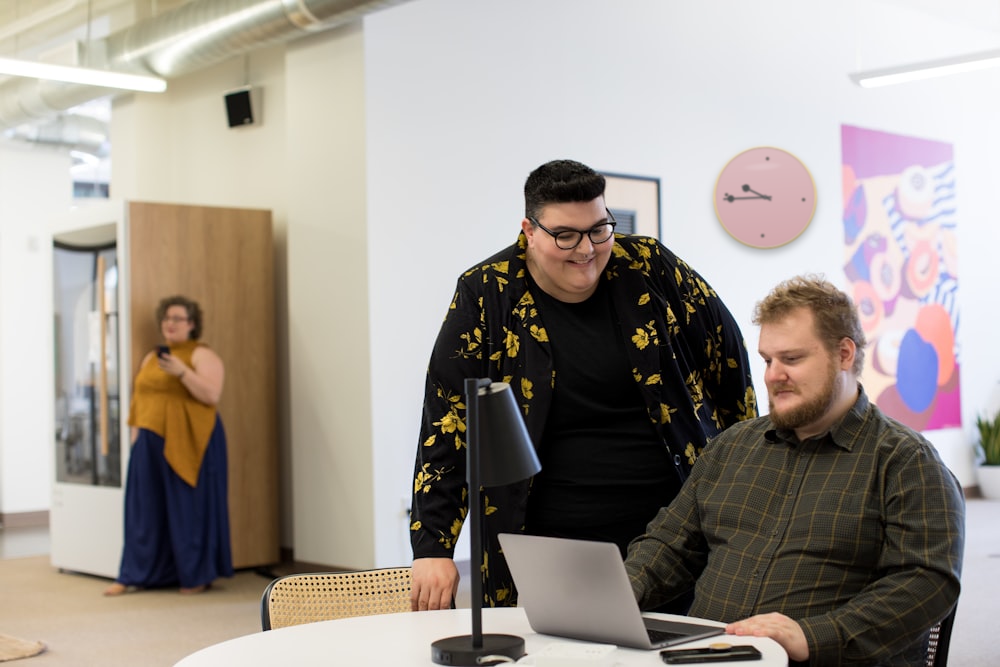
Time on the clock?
9:44
